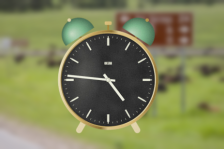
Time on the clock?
4:46
